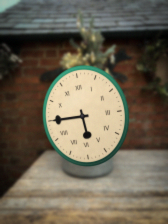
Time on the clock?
5:45
